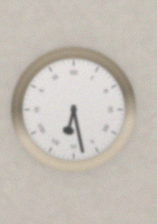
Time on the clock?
6:28
